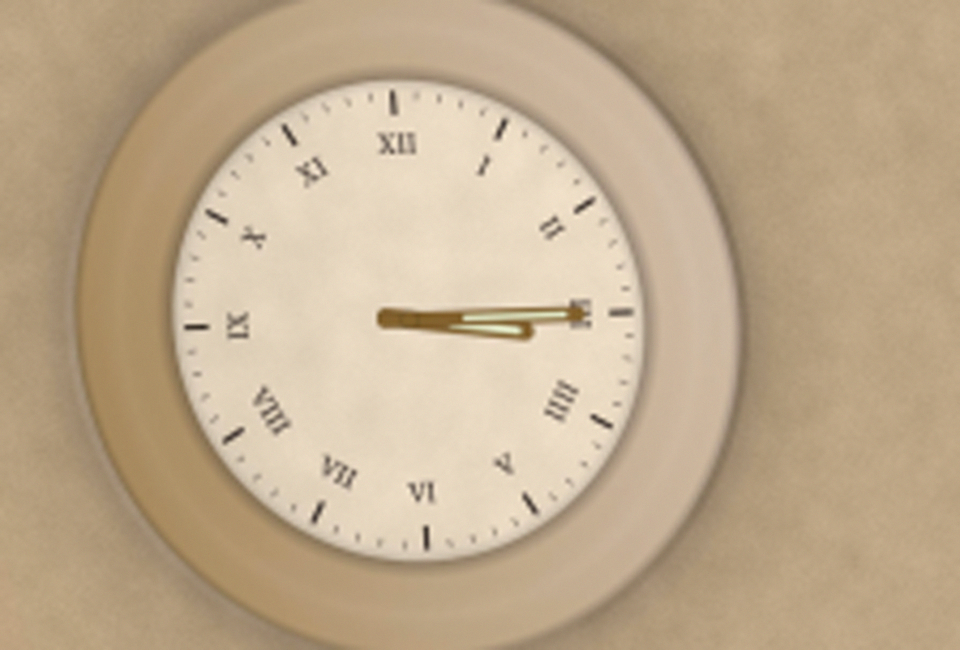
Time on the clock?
3:15
